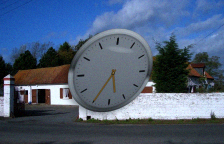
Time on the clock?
5:35
